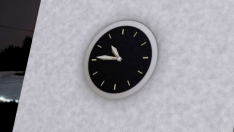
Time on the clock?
10:46
